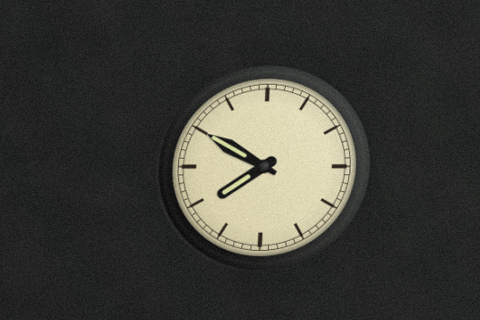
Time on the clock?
7:50
